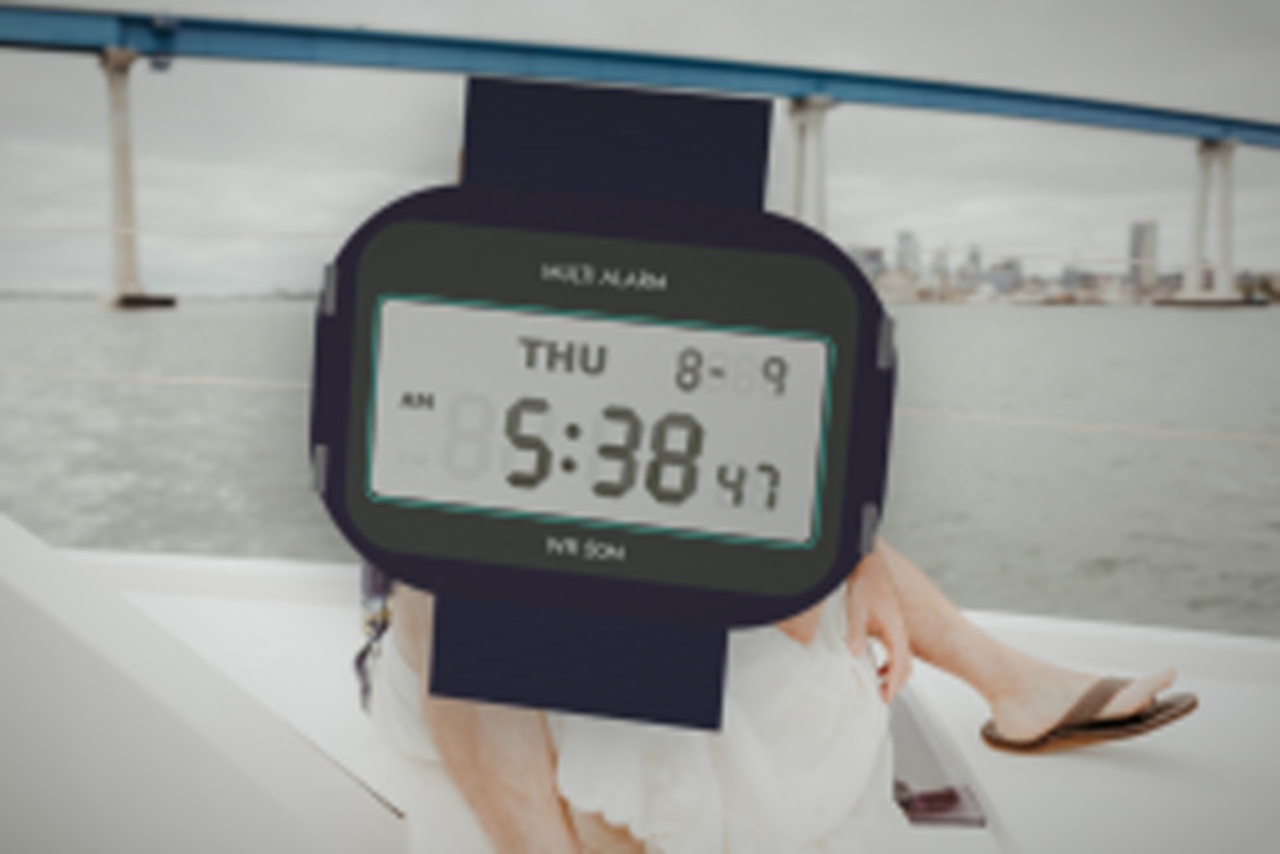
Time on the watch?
5:38:47
